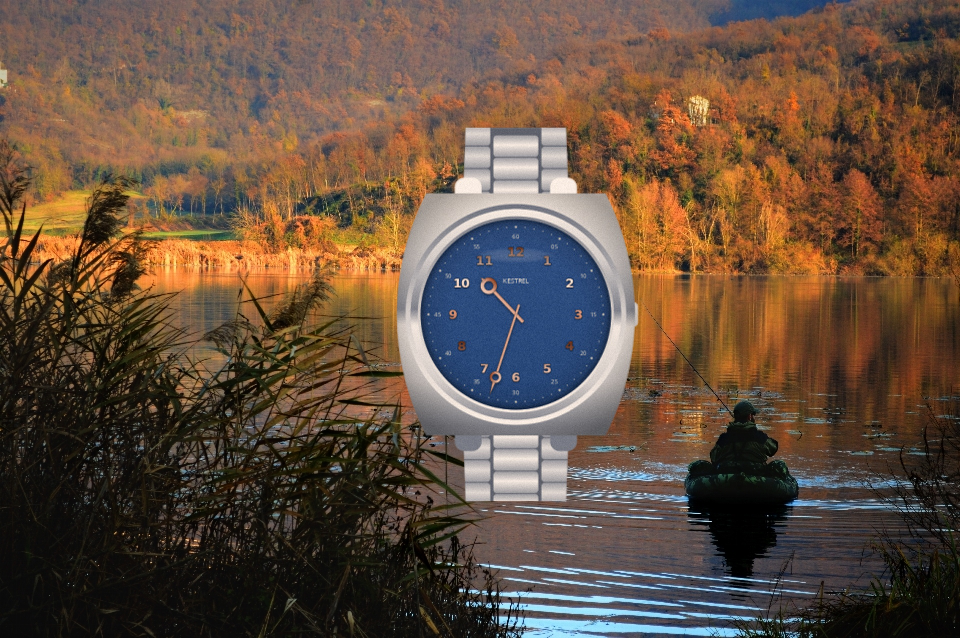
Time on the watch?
10:33
